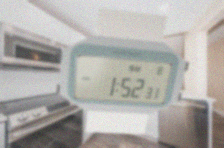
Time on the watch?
1:52
